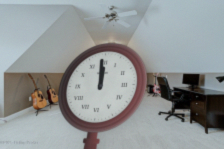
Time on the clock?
11:59
